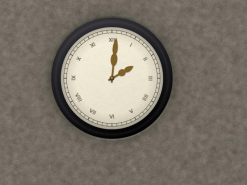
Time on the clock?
2:01
